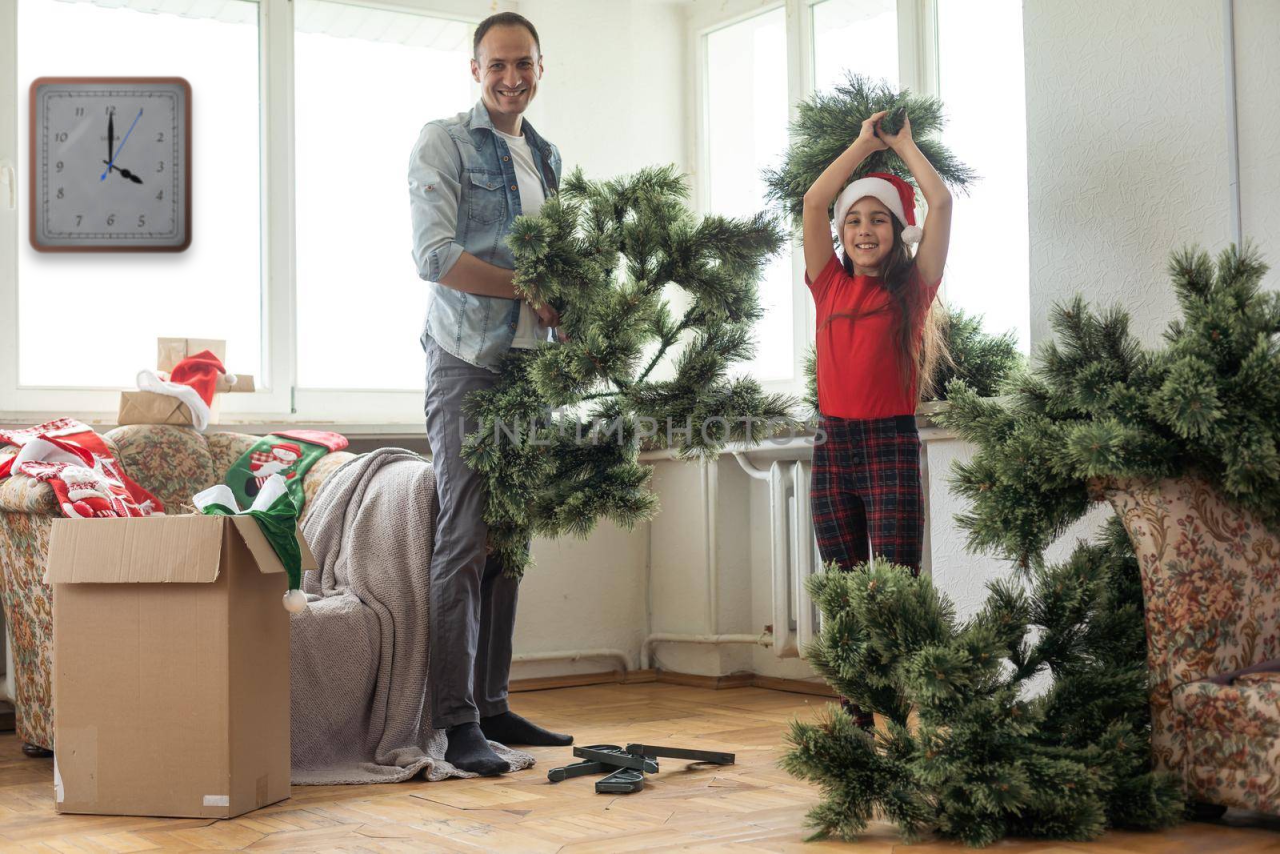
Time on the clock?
4:00:05
